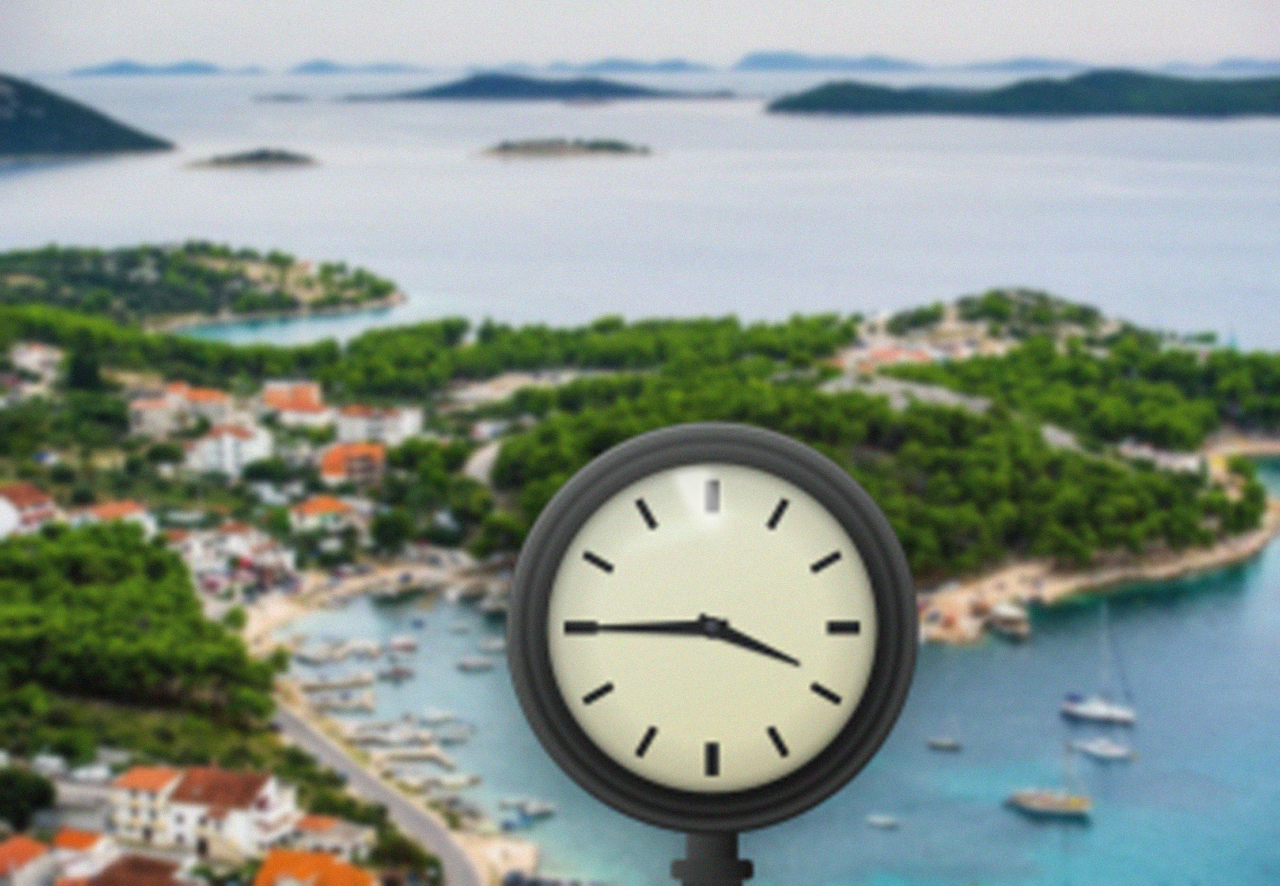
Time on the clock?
3:45
